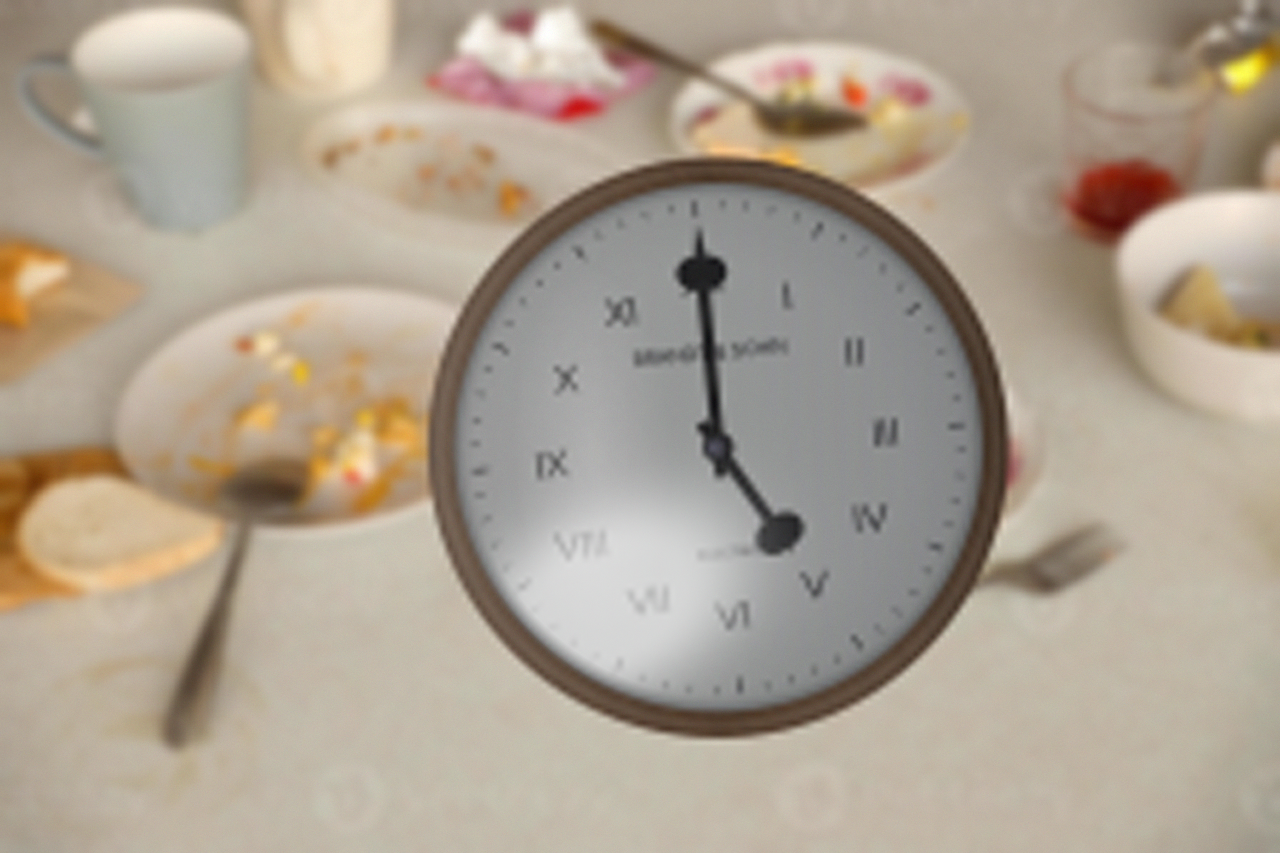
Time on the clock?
5:00
